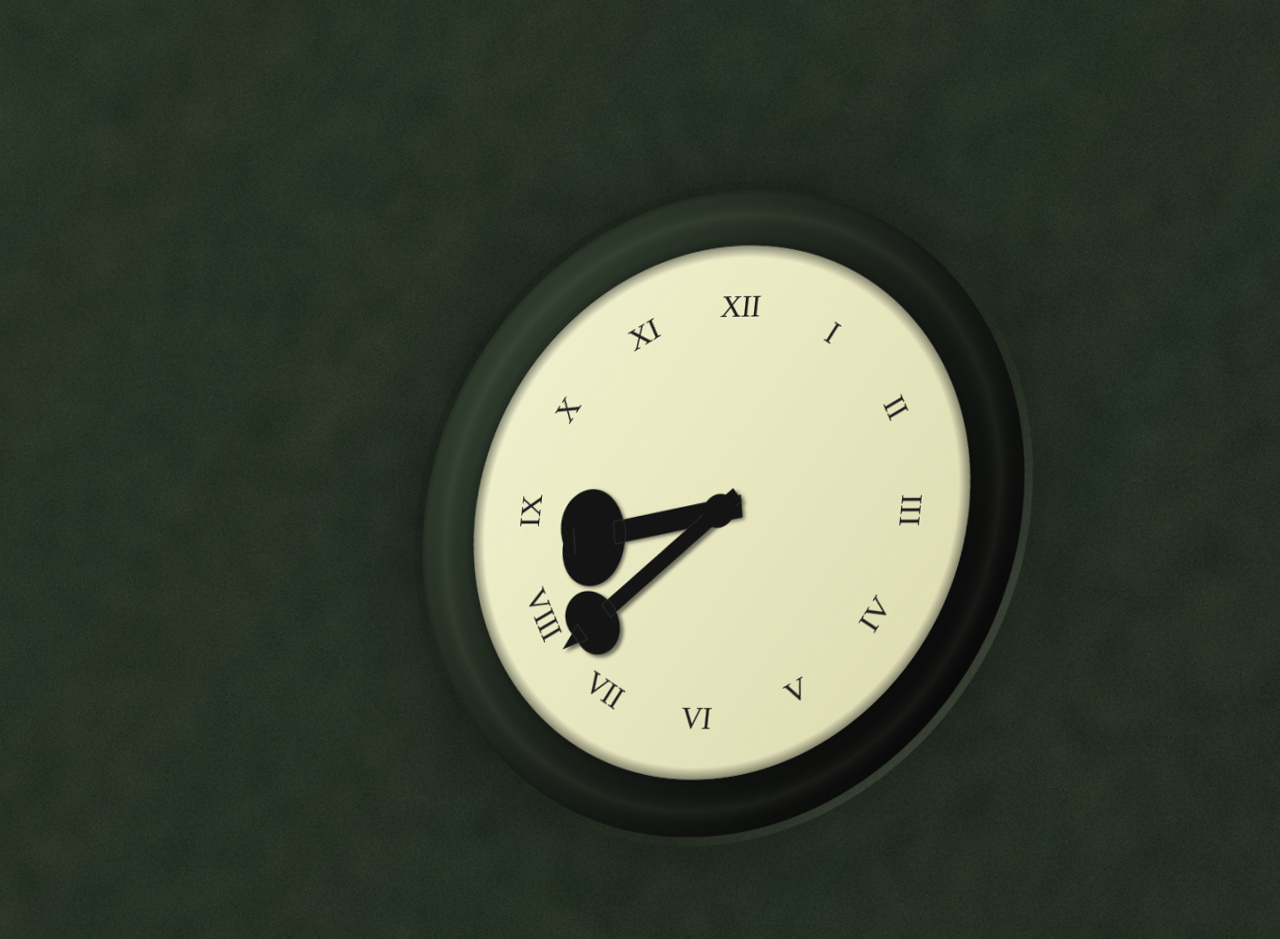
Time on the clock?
8:38
